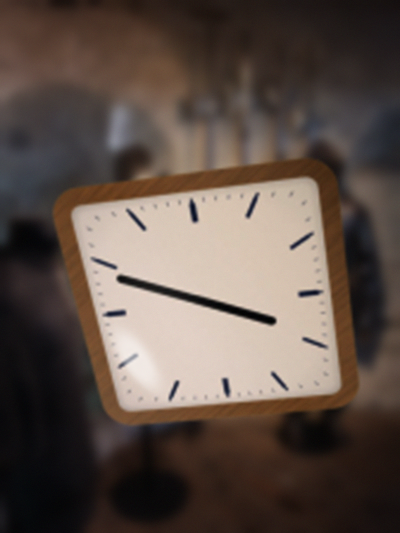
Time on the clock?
3:49
